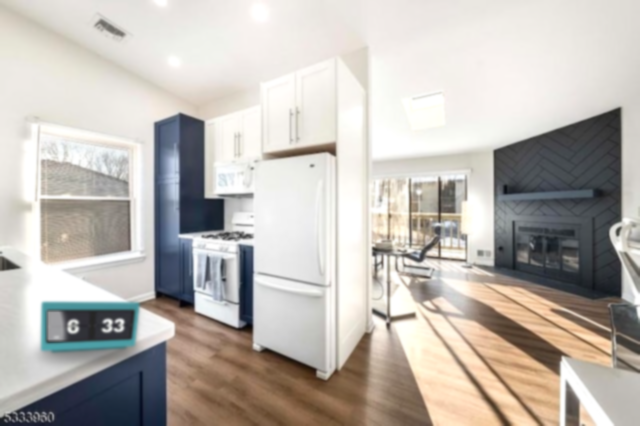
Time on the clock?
6:33
